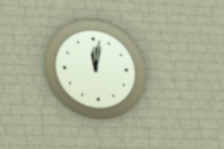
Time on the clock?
12:02
